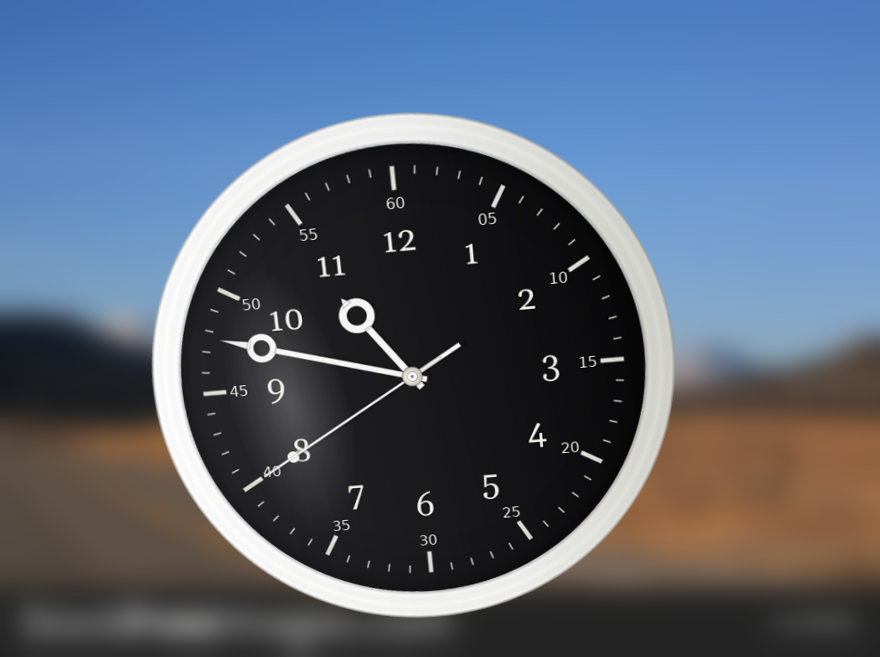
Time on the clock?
10:47:40
